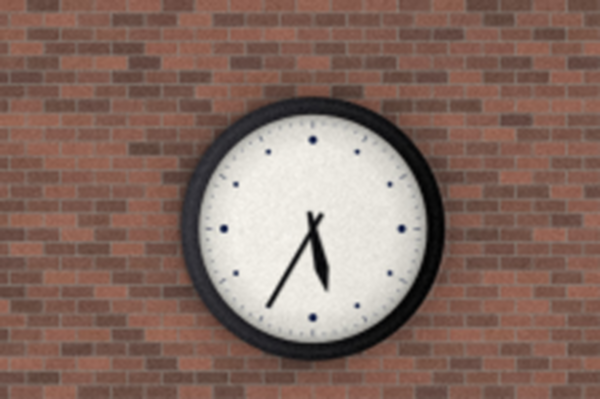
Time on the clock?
5:35
